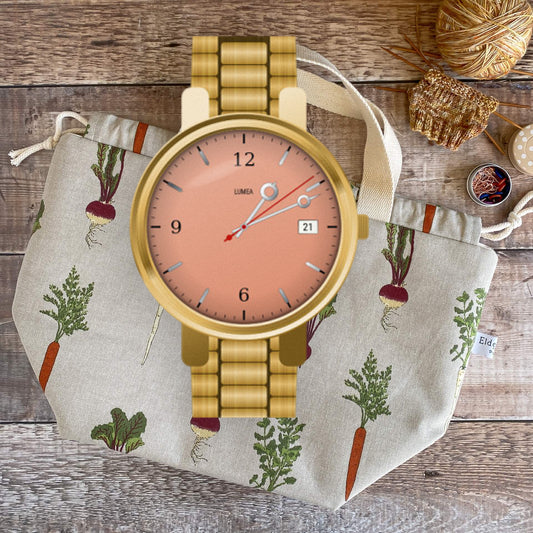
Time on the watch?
1:11:09
